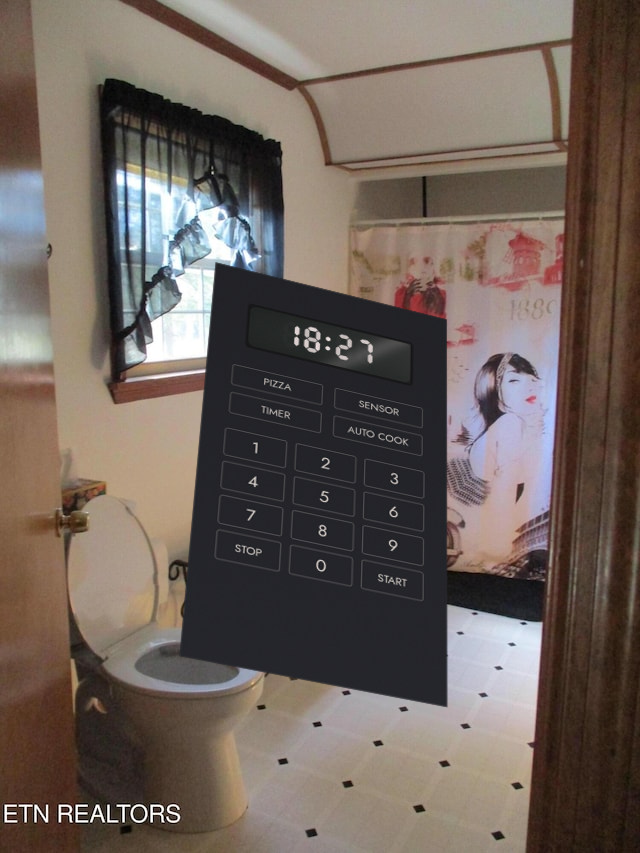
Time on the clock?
18:27
